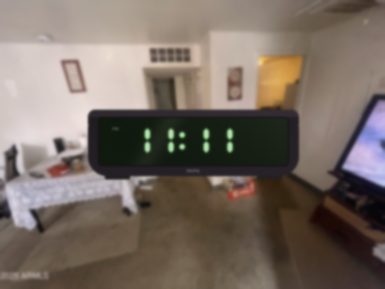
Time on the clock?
11:11
